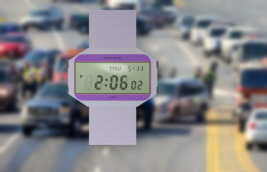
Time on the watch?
2:06:02
